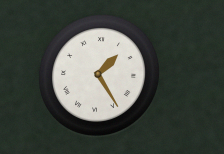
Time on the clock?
1:24
